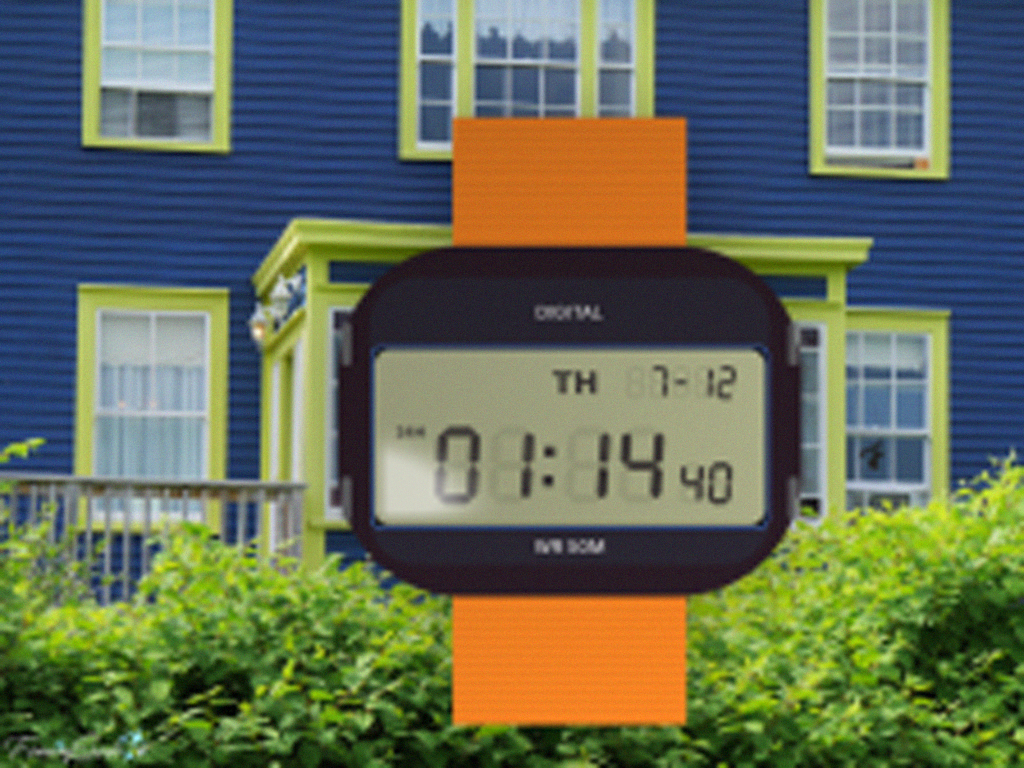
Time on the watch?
1:14:40
